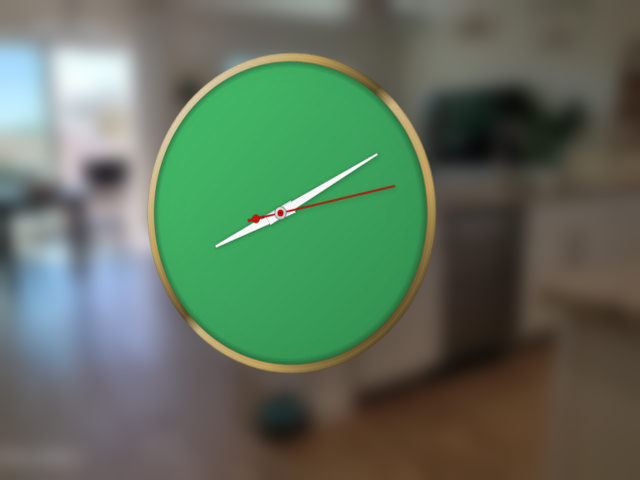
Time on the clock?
8:10:13
